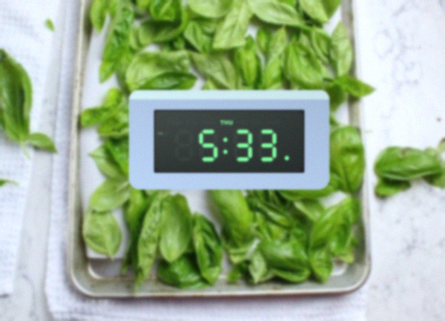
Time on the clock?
5:33
